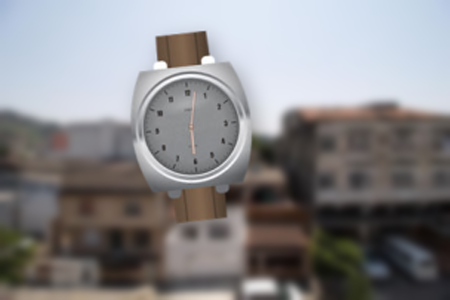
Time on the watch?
6:02
